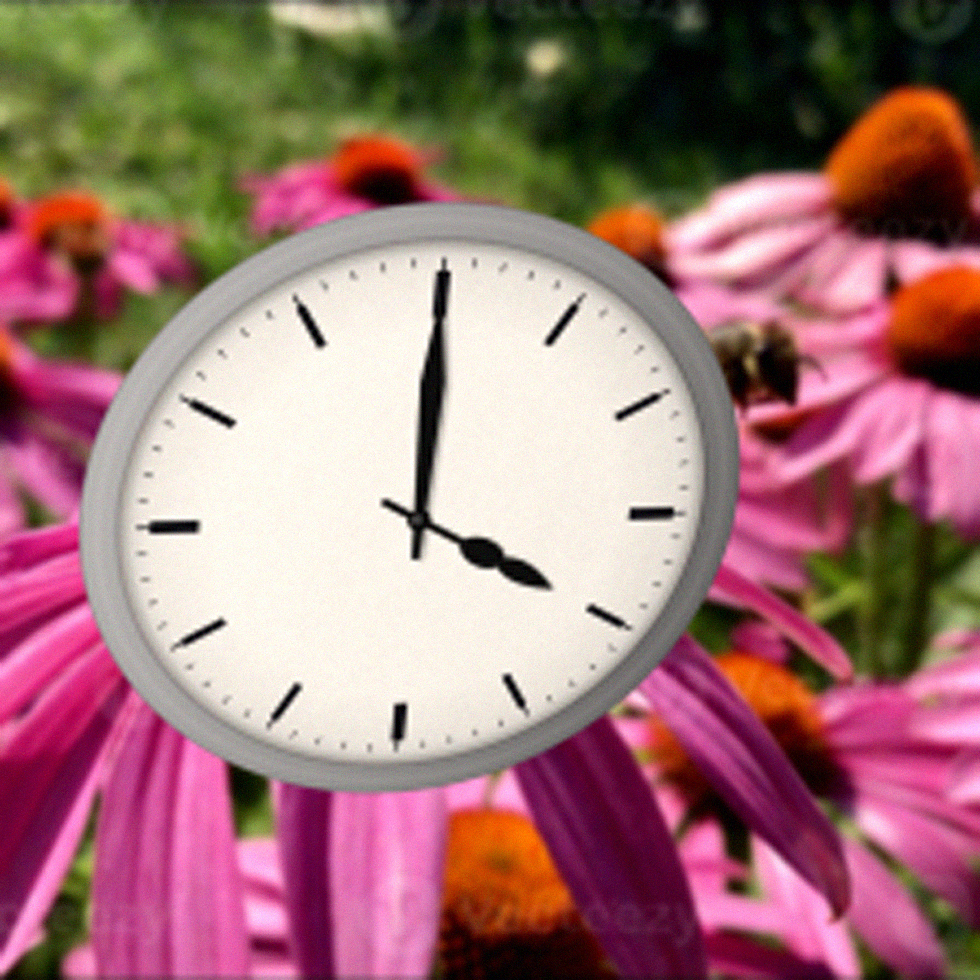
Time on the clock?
4:00
